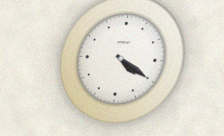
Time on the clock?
4:20
